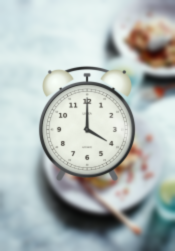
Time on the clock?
4:00
